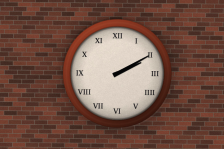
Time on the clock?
2:10
